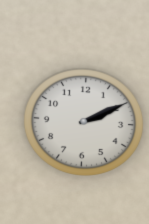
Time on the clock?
2:10
